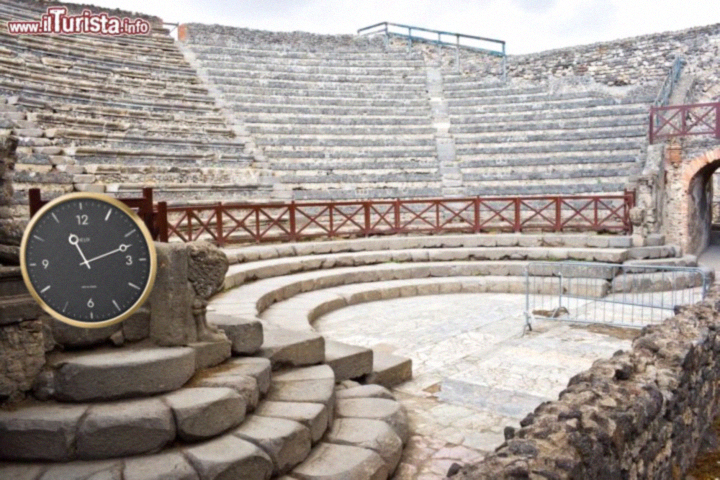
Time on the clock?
11:12
